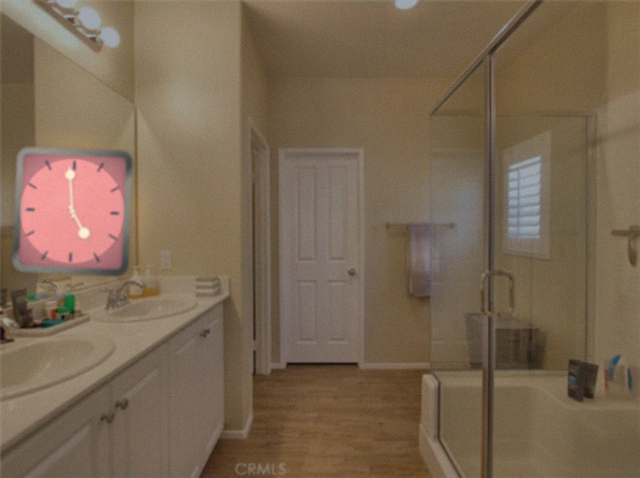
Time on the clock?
4:59
